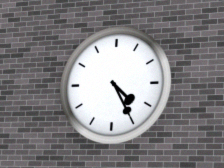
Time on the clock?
4:25
